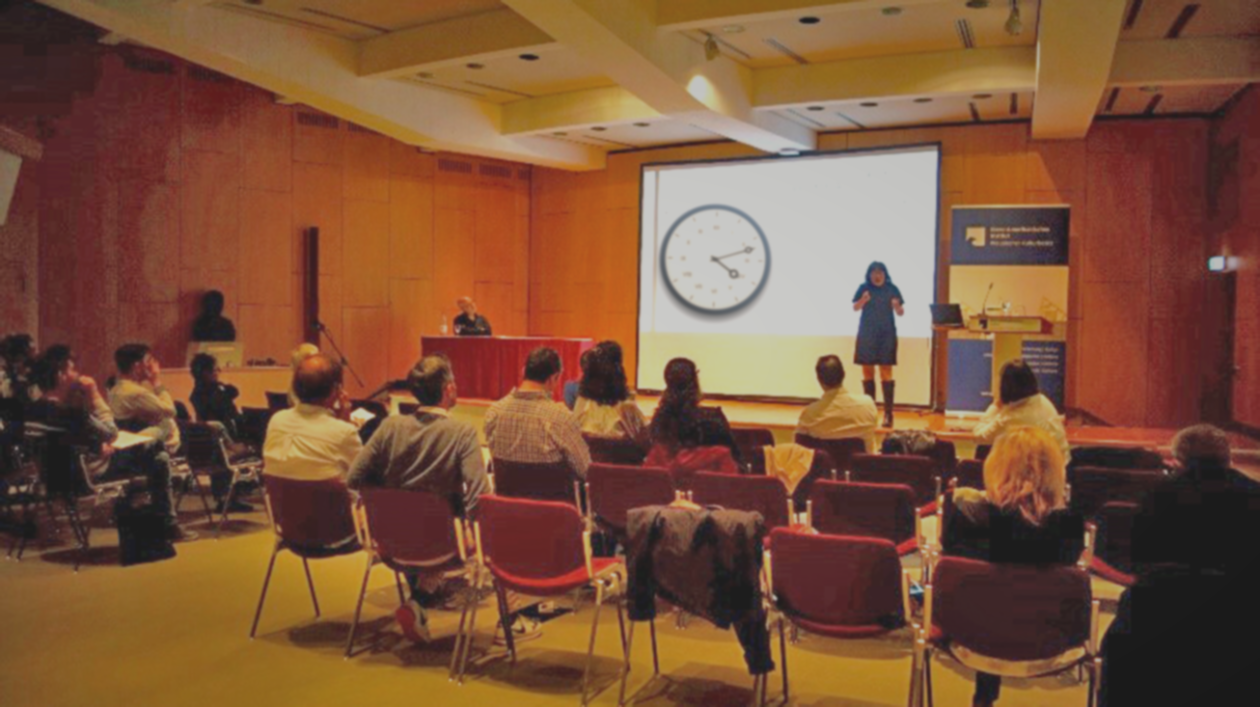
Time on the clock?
4:12
